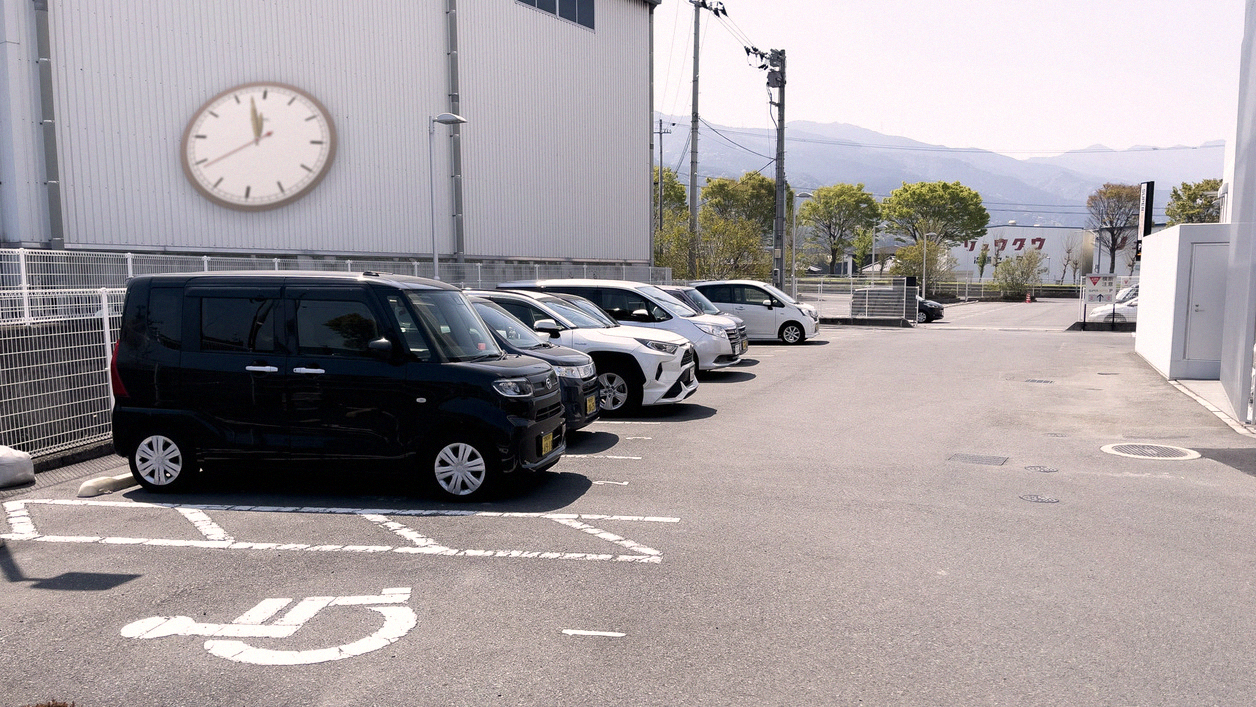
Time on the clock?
11:57:39
